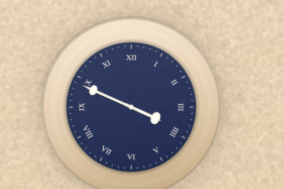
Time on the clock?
3:49
